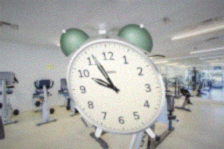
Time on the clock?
9:56
